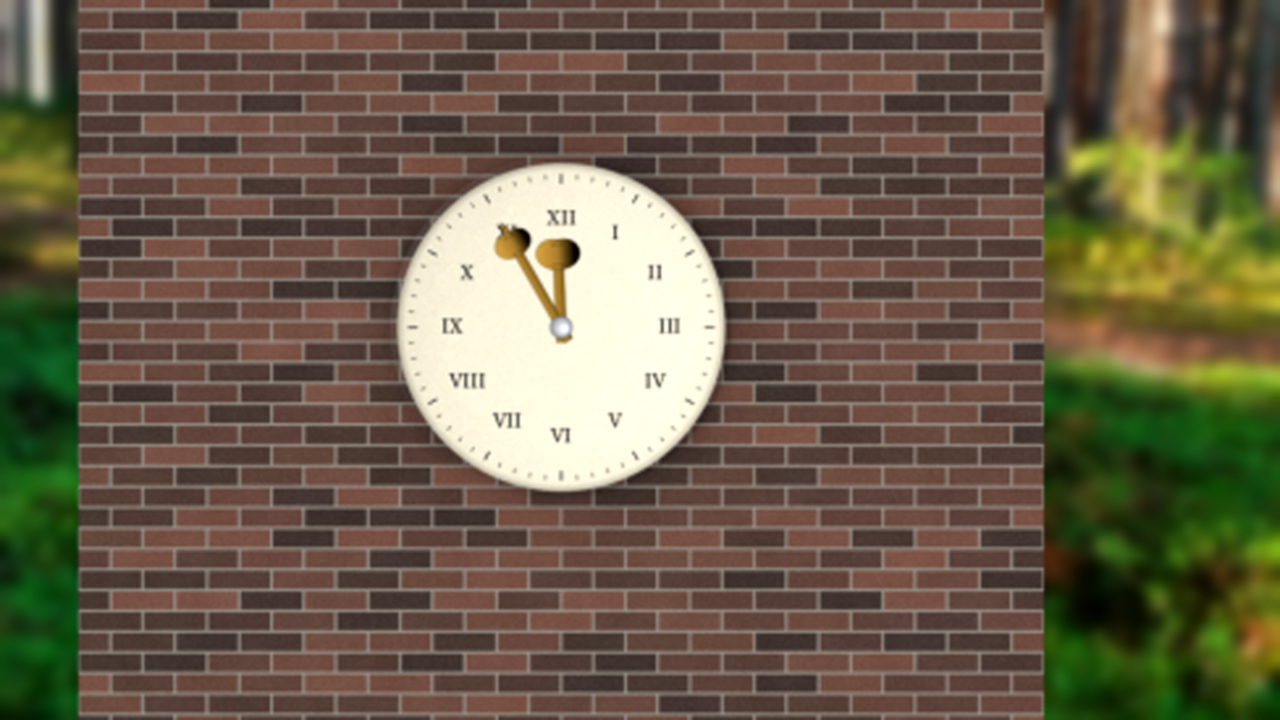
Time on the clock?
11:55
